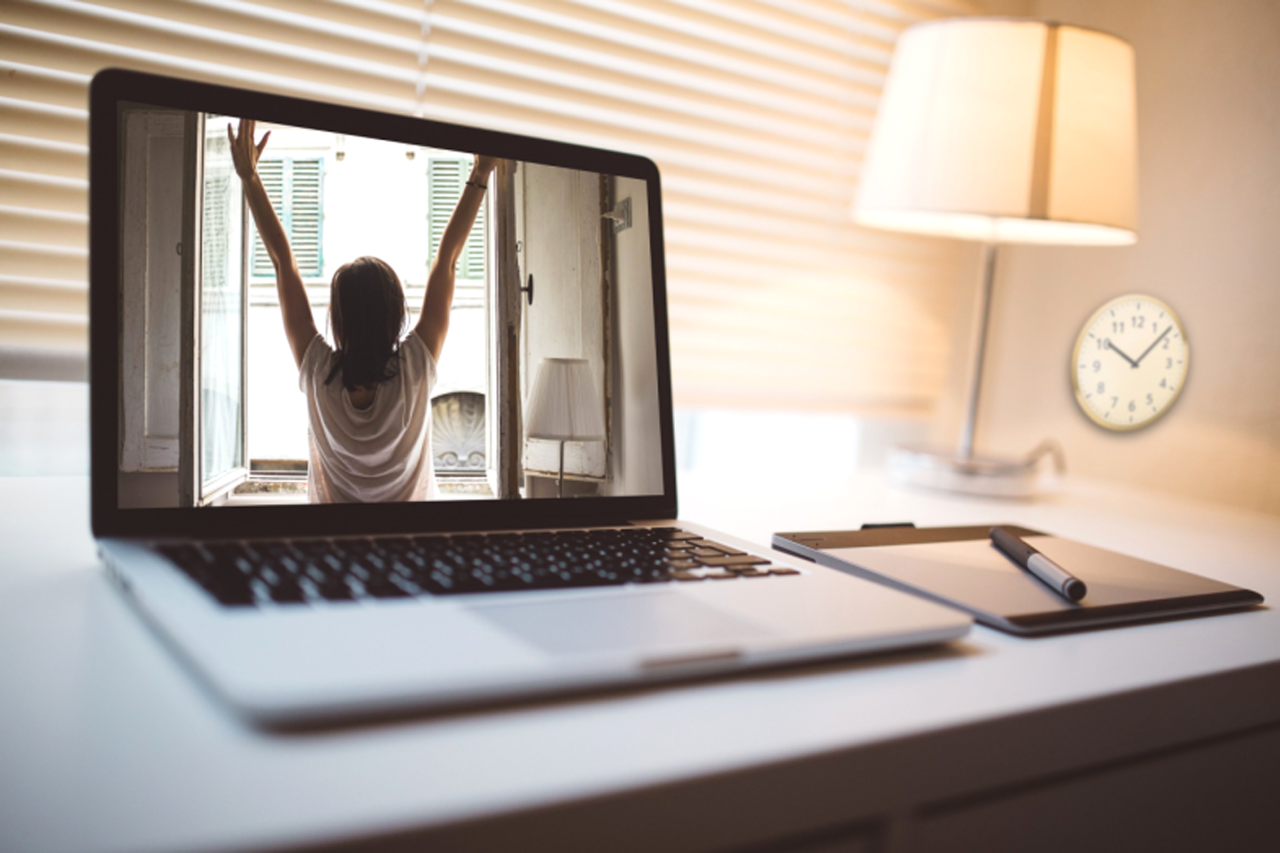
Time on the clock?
10:08
